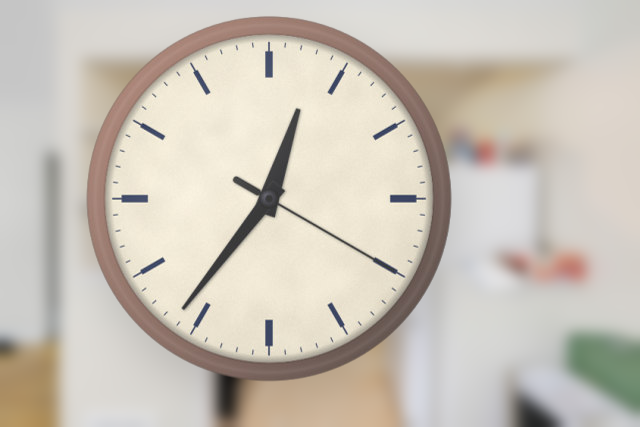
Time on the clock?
12:36:20
